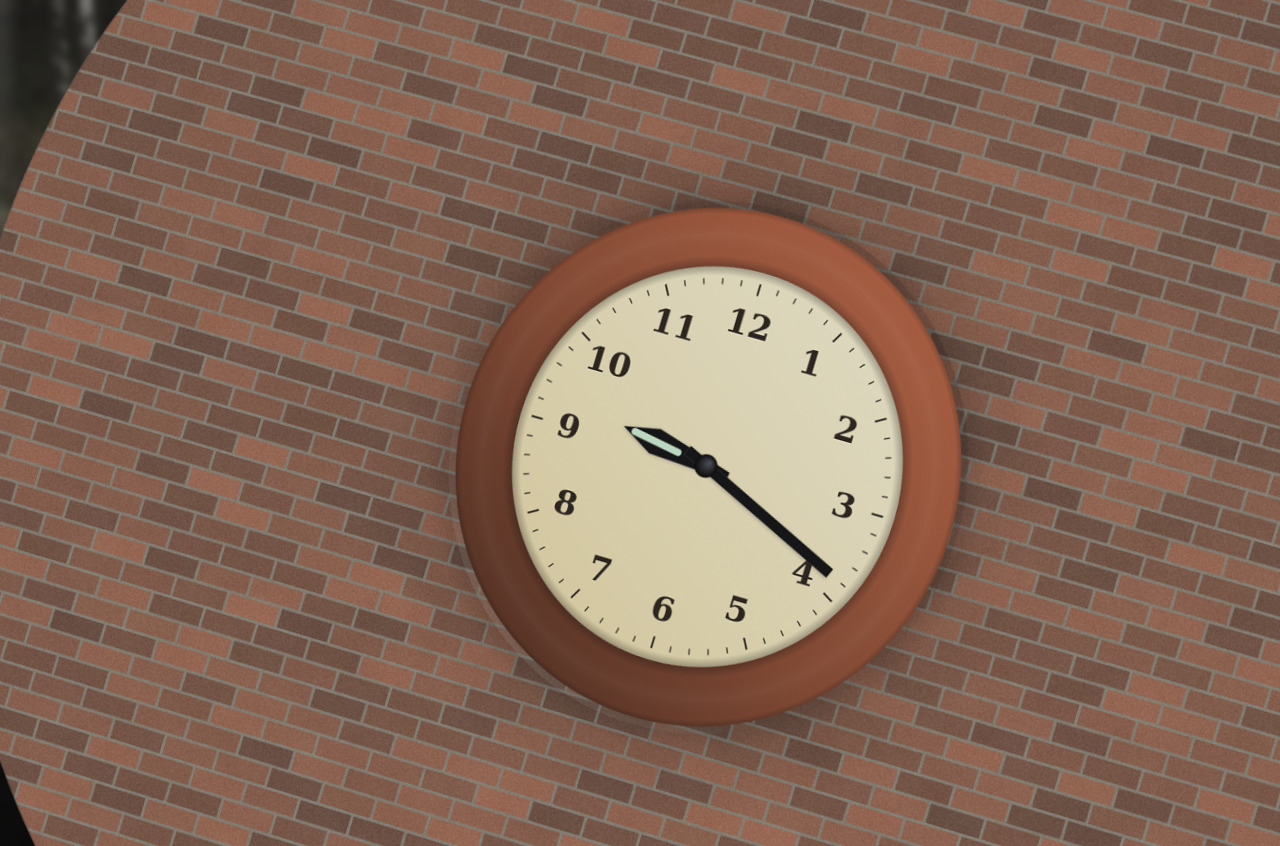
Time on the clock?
9:19
